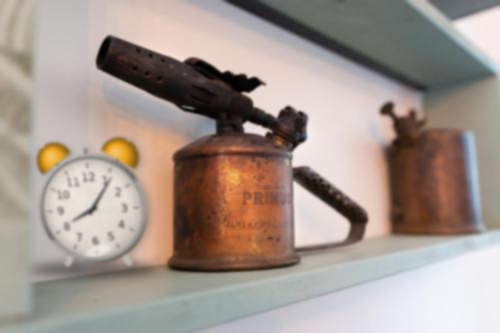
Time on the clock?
8:06
